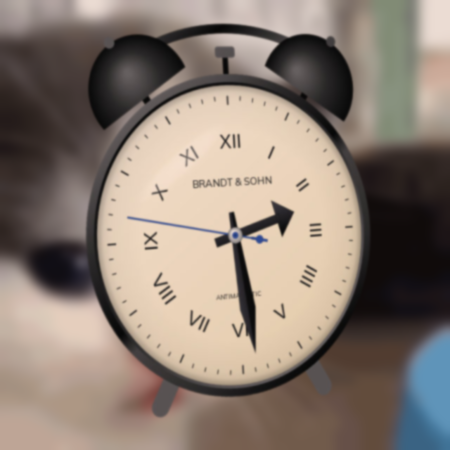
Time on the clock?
2:28:47
